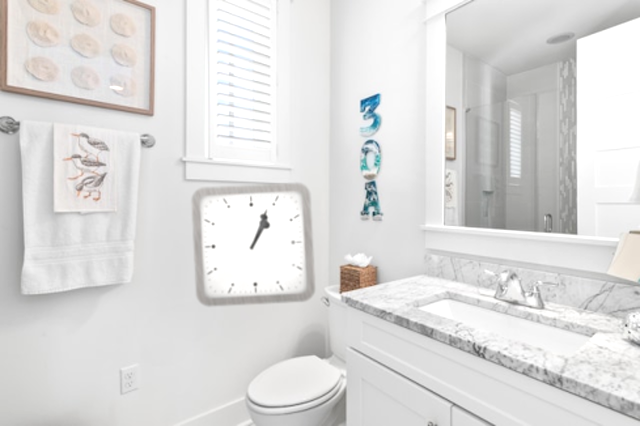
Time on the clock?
1:04
